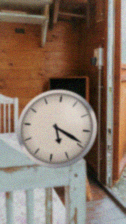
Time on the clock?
5:19
